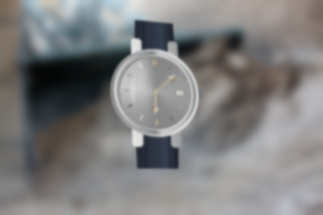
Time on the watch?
6:08
